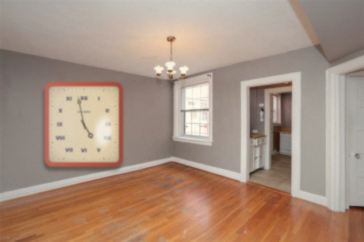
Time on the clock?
4:58
